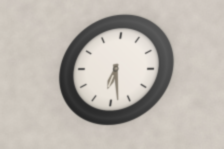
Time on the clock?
6:28
